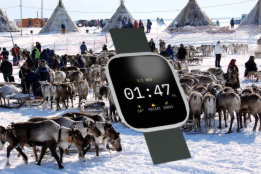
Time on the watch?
1:47
